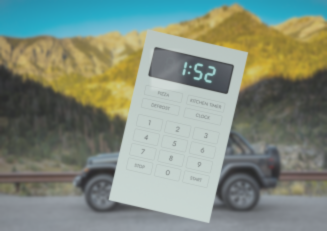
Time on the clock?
1:52
